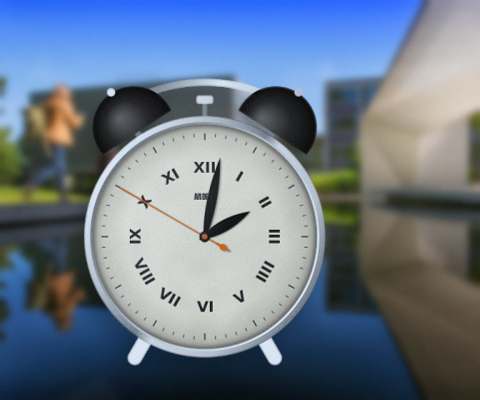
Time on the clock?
2:01:50
